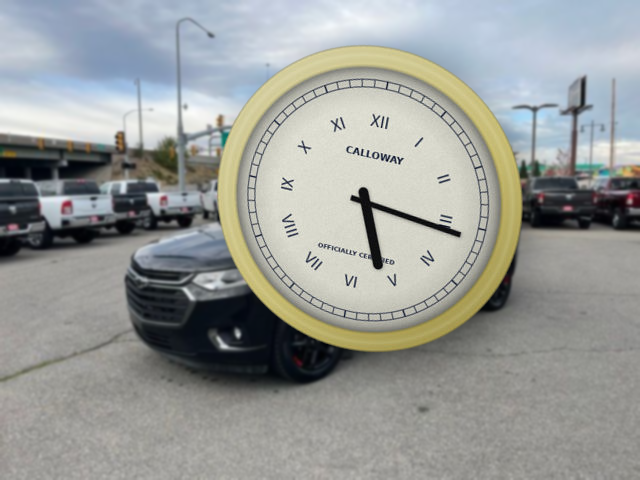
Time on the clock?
5:16
